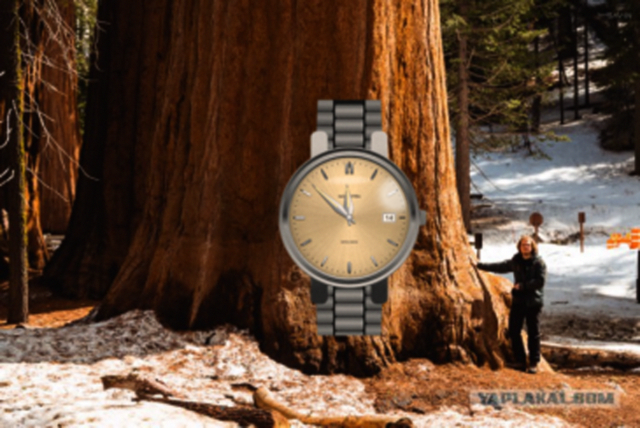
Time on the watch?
11:52
